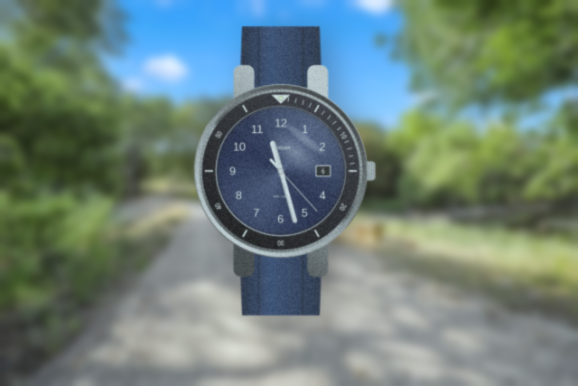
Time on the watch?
11:27:23
